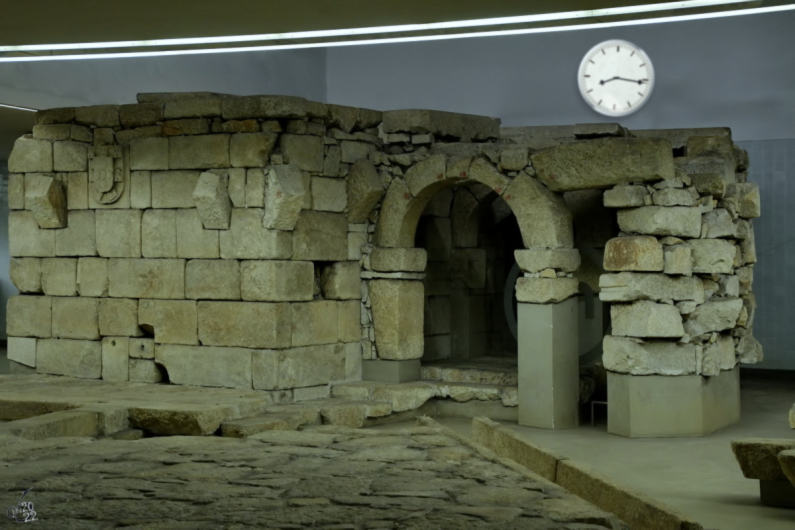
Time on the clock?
8:16
